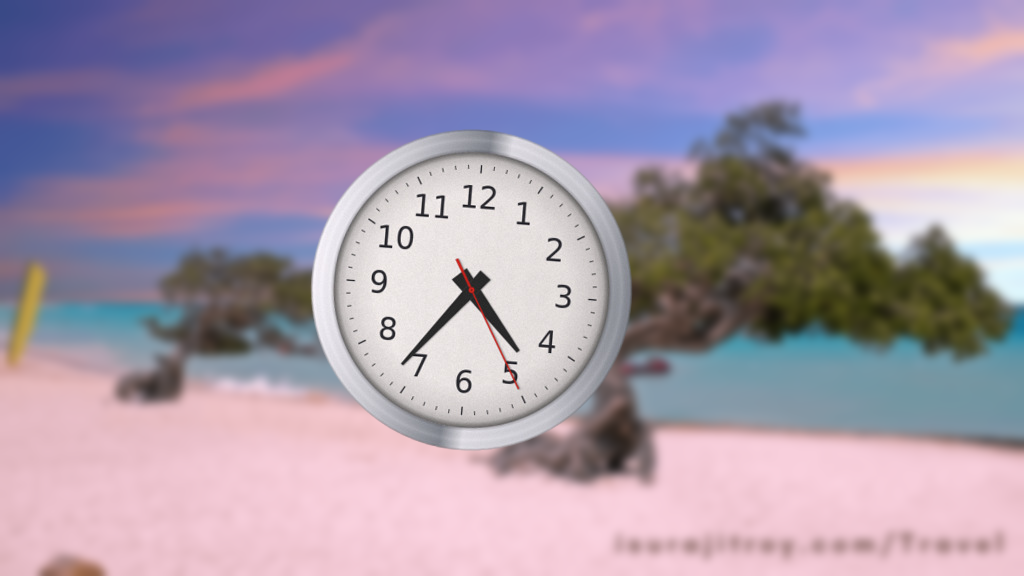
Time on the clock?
4:36:25
